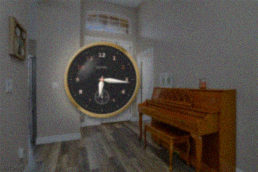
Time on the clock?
6:16
